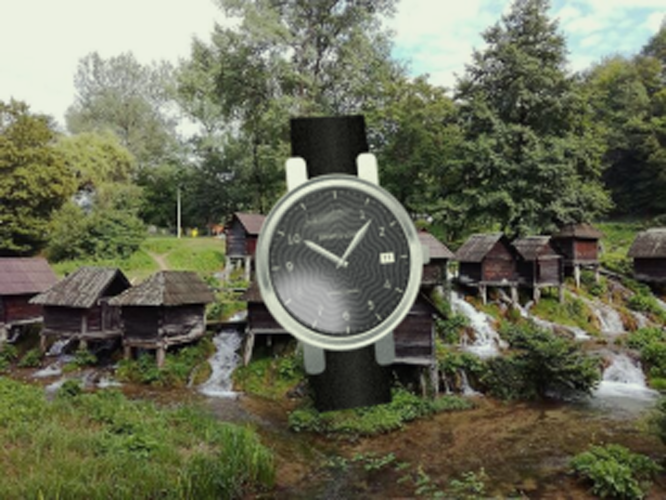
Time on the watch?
10:07
